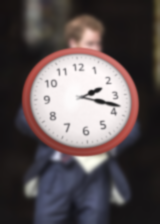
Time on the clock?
2:18
